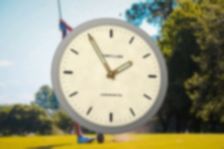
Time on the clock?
1:55
